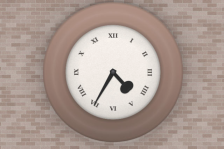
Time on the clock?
4:35
